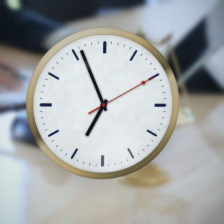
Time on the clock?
6:56:10
